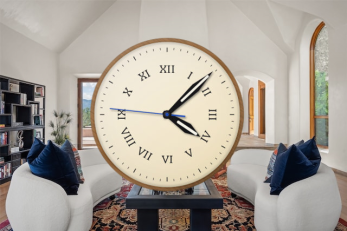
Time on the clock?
4:07:46
